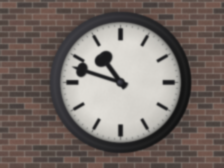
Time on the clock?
10:48
